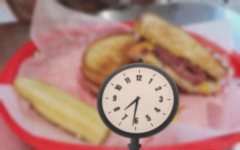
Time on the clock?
7:31
